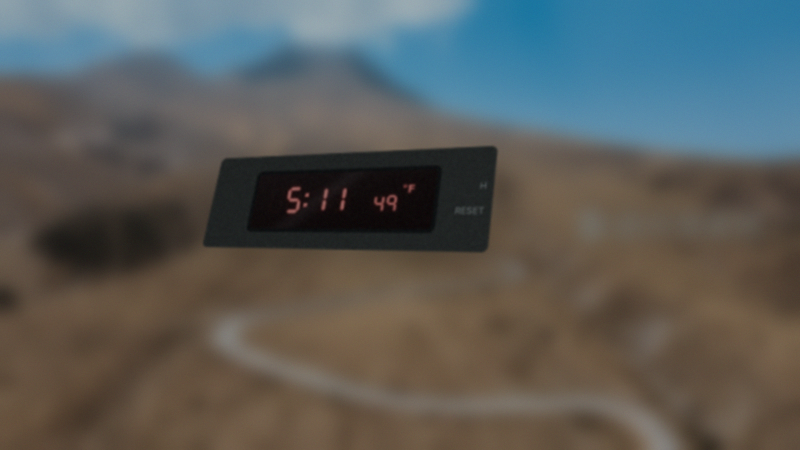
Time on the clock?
5:11
